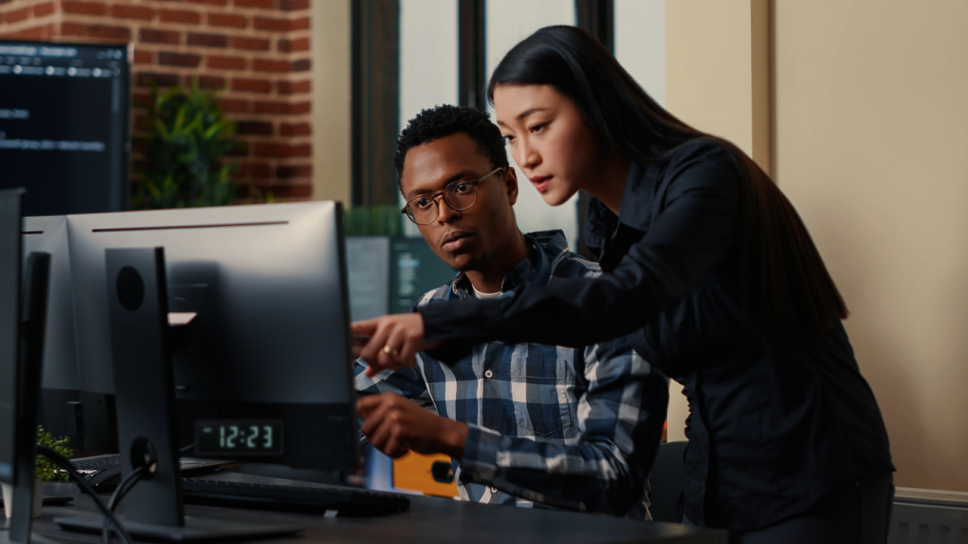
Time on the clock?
12:23
